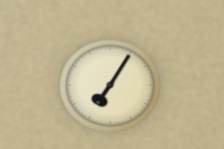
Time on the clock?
7:05
